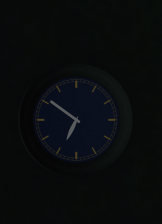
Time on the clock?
6:51
